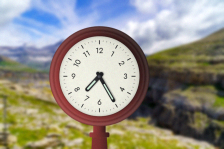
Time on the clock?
7:25
